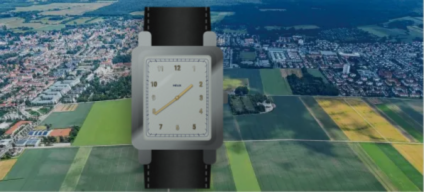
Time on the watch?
1:39
